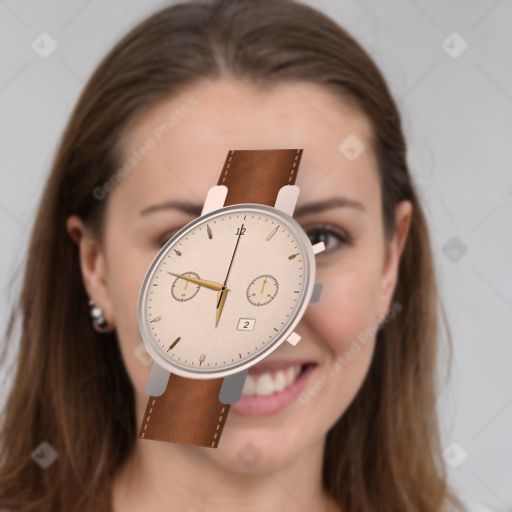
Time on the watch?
5:47
